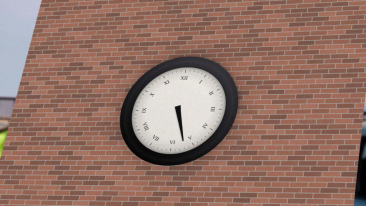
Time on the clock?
5:27
